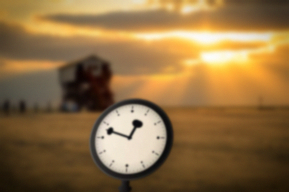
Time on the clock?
12:48
